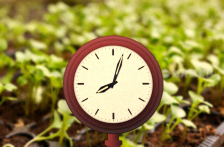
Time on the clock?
8:03
